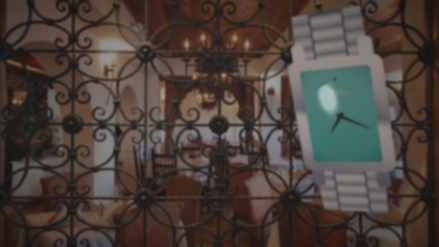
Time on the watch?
7:19
